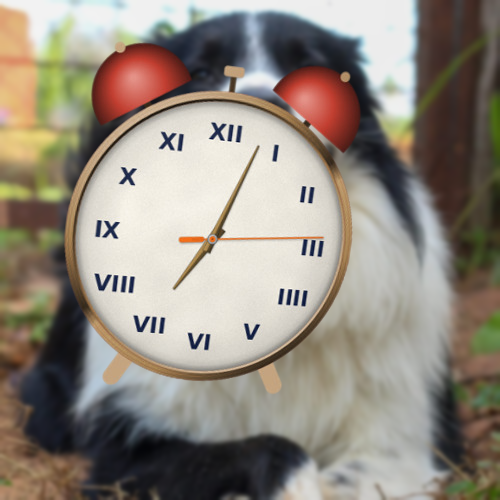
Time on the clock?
7:03:14
